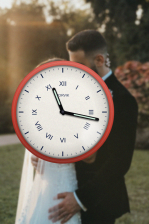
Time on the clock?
11:17
